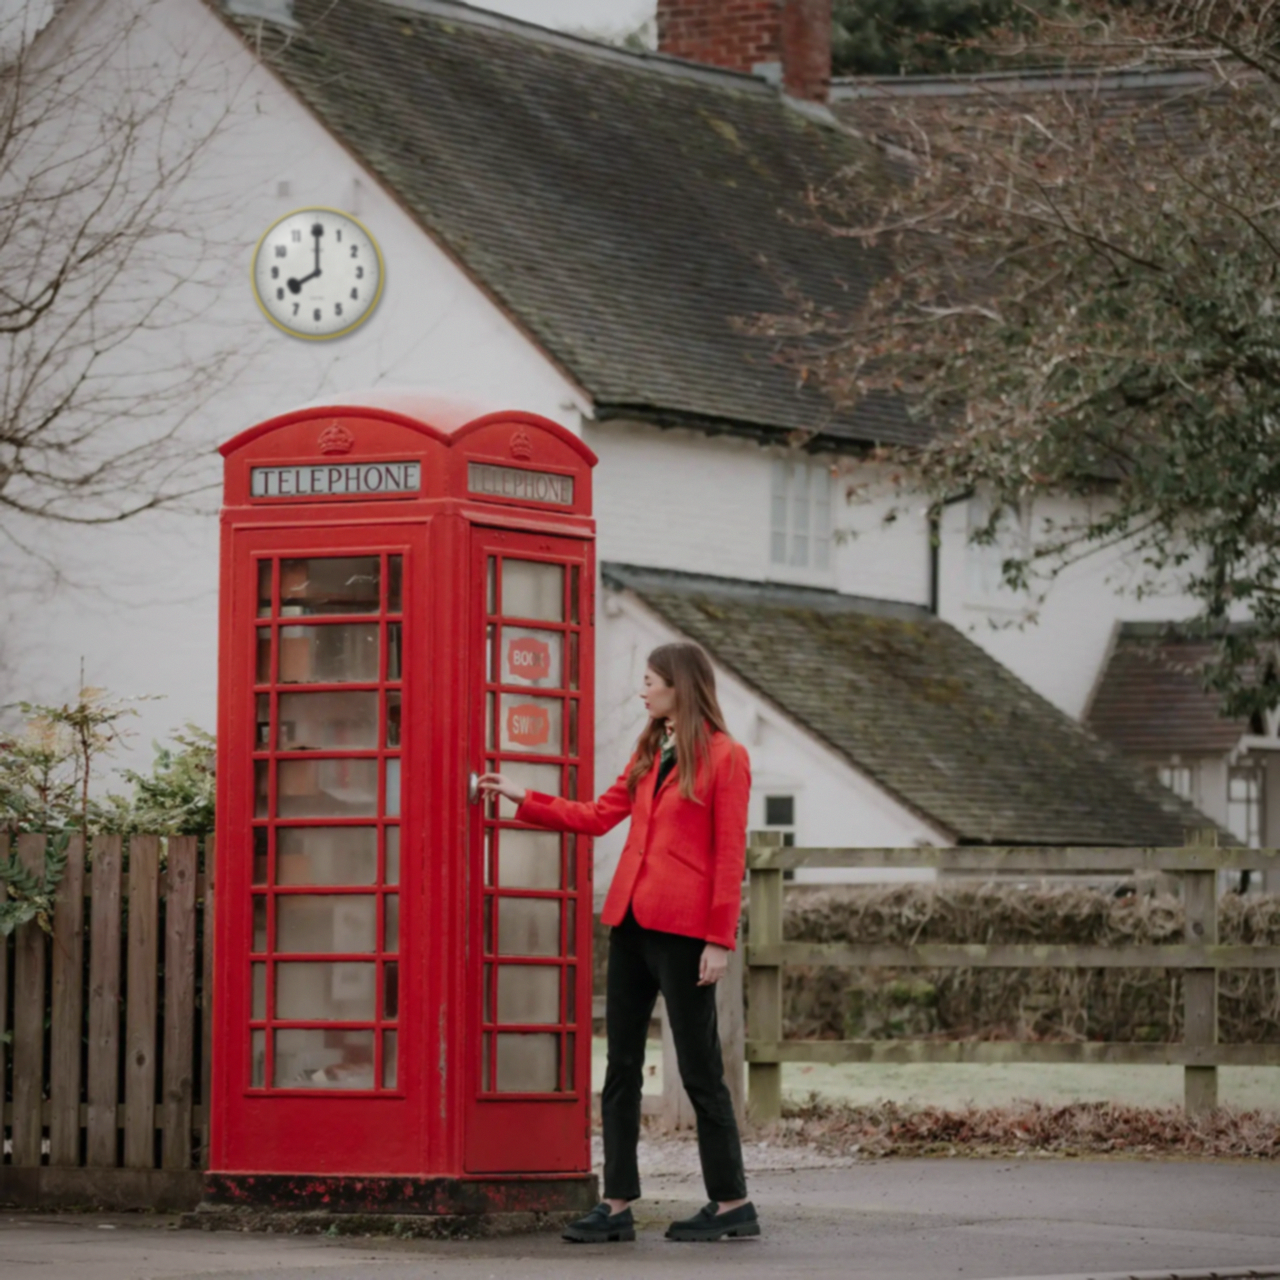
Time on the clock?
8:00
